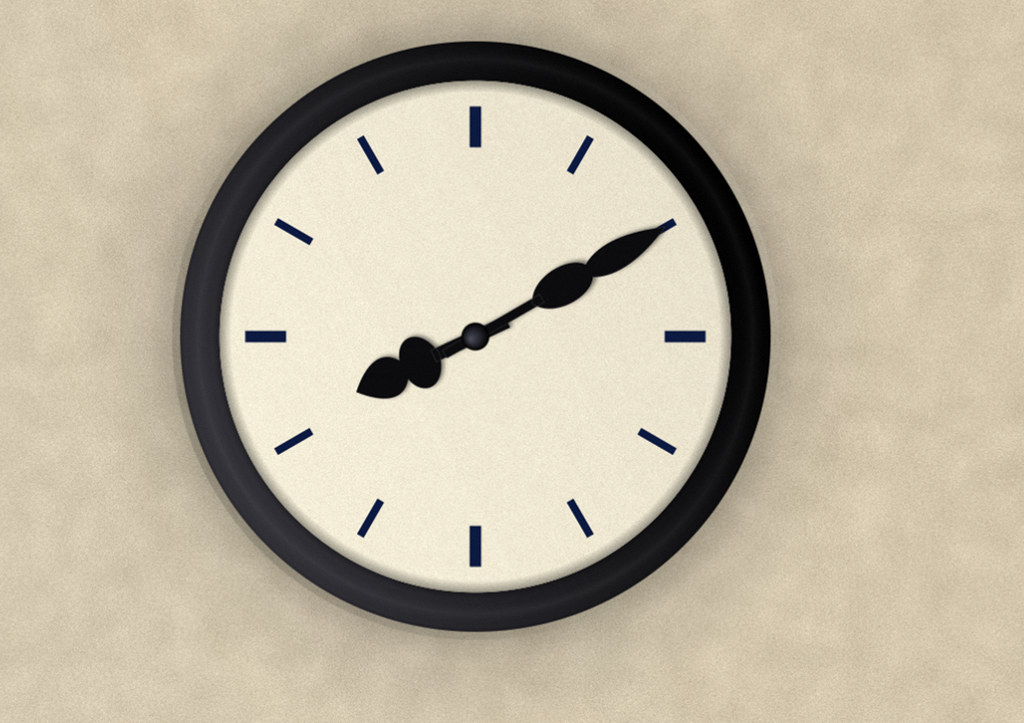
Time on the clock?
8:10
